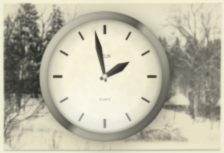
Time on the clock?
1:58
